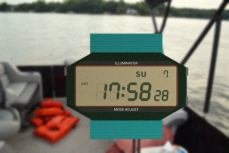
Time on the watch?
17:58:28
